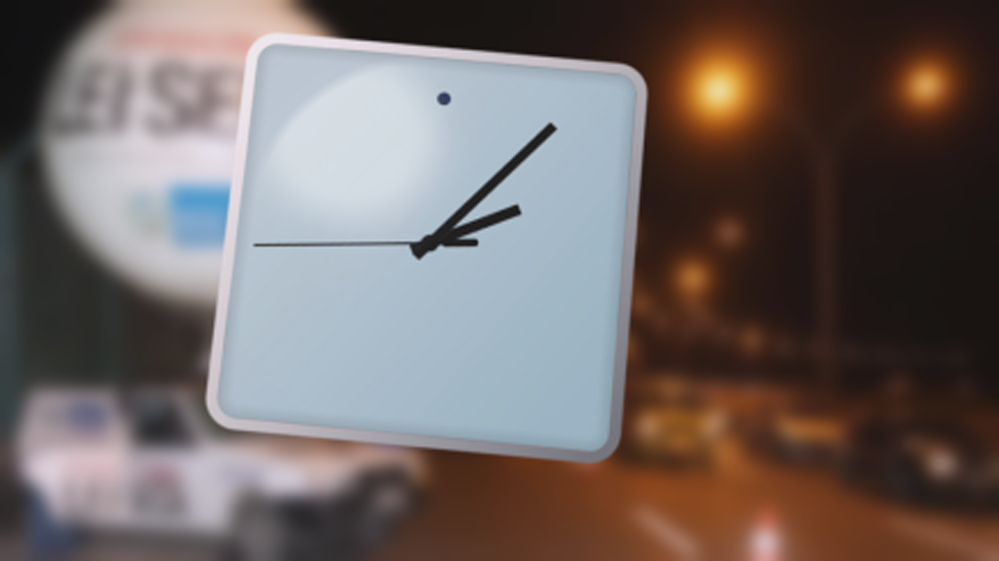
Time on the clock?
2:06:44
